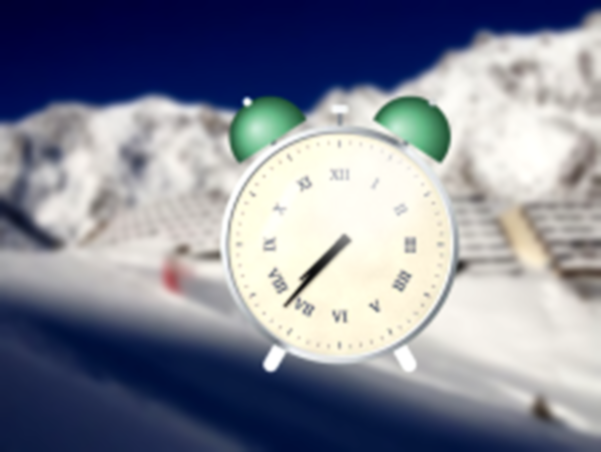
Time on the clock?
7:37
